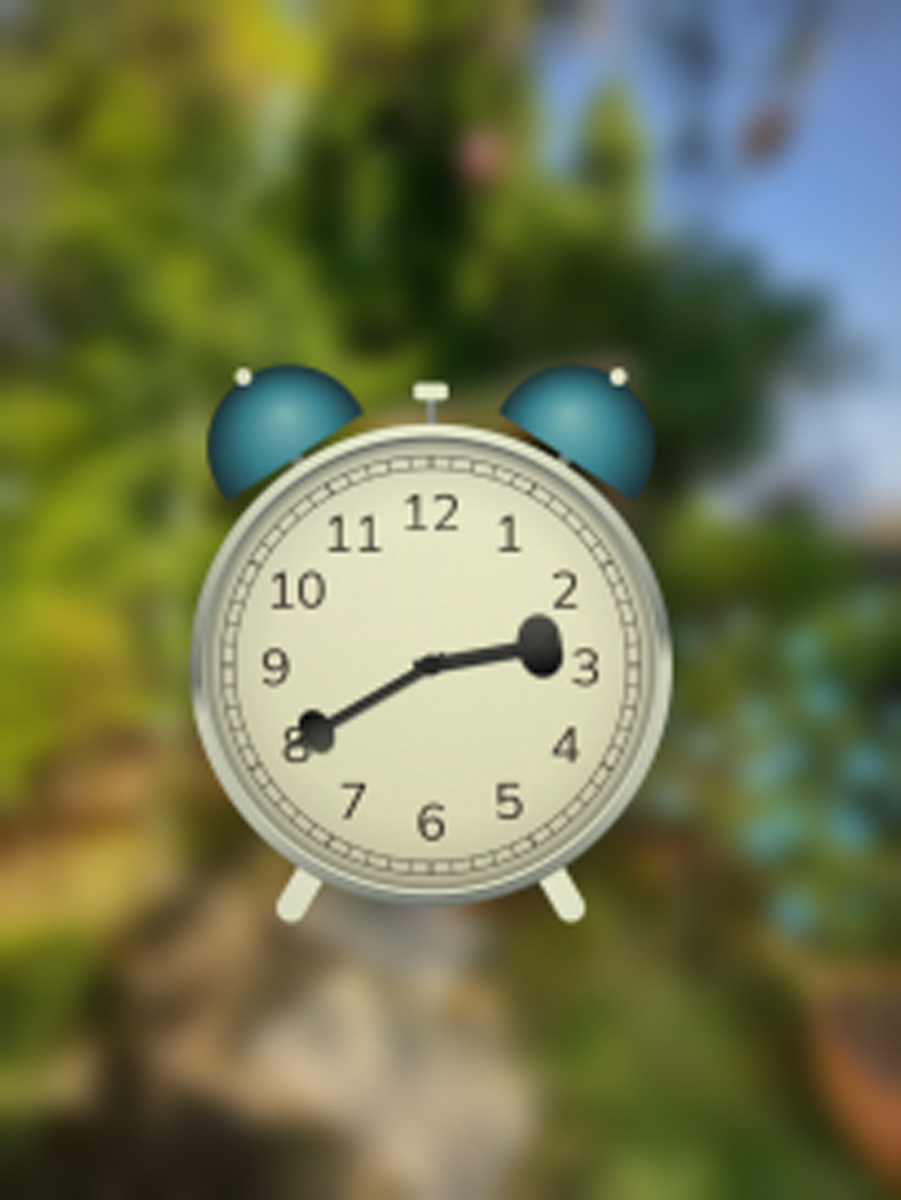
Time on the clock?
2:40
